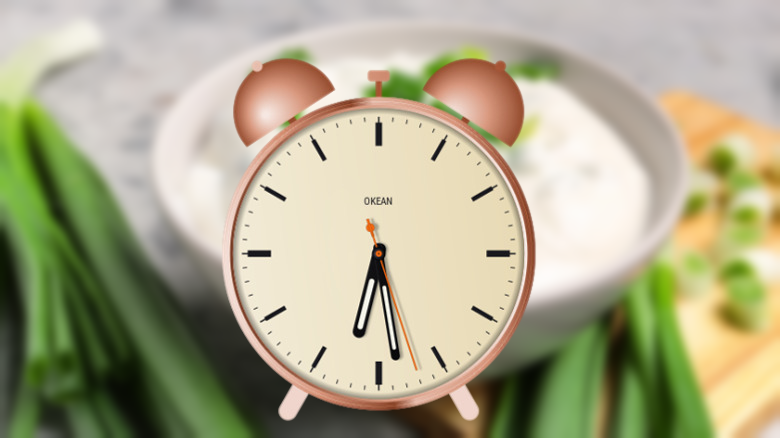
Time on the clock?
6:28:27
